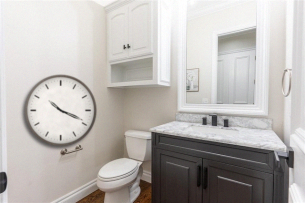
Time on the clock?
10:19
